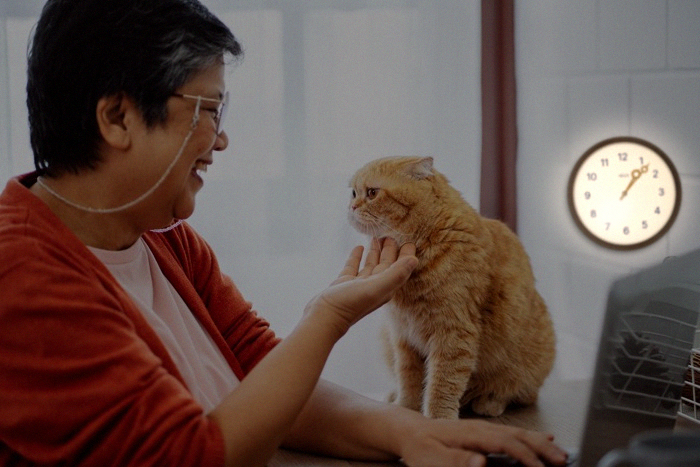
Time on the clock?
1:07
